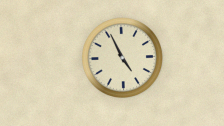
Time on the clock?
4:56
